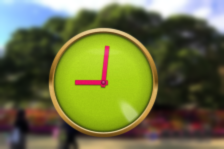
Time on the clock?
9:01
